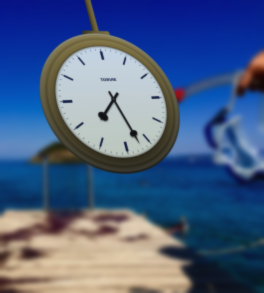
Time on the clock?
7:27
